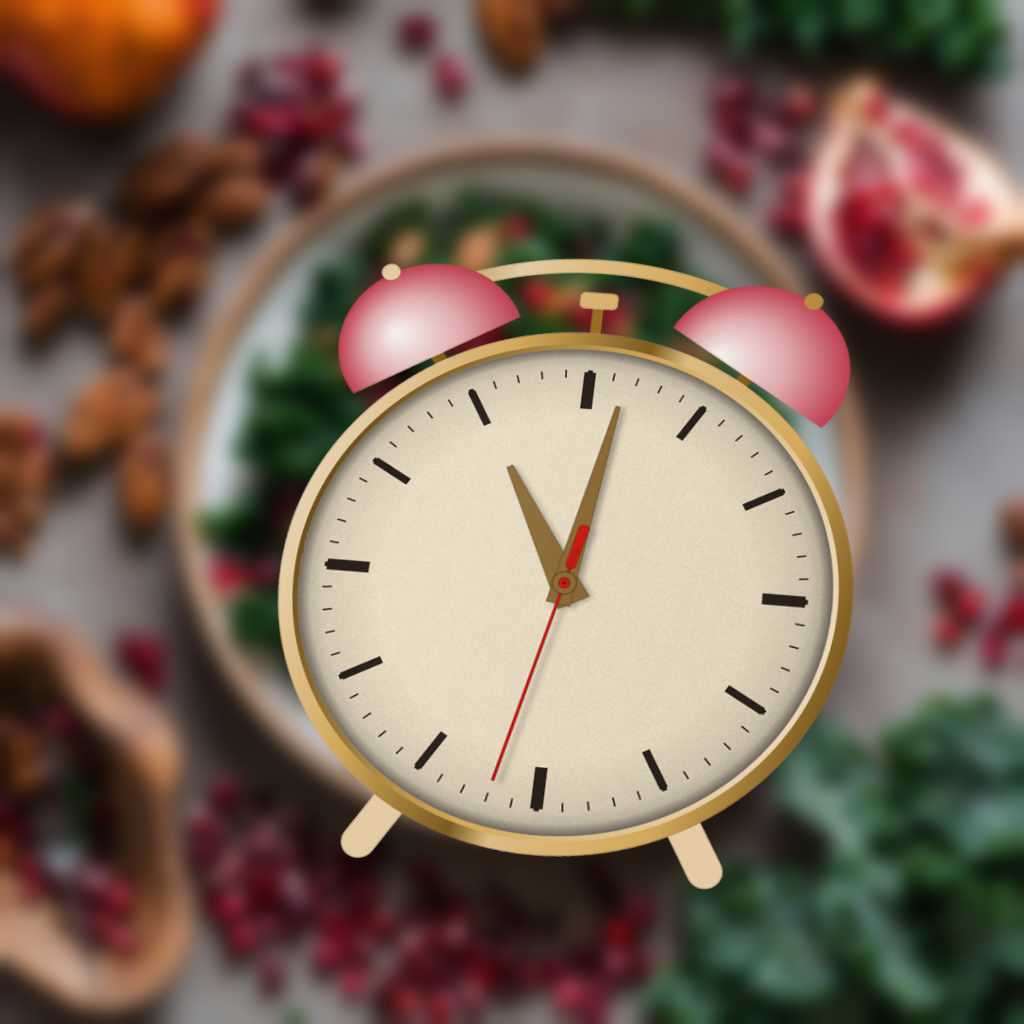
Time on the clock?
11:01:32
